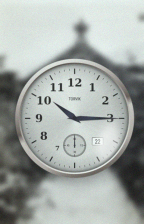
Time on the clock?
10:15
